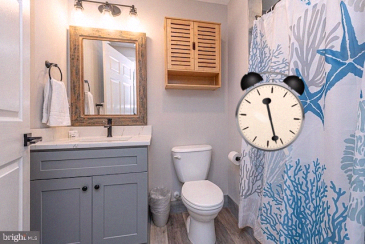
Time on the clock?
11:27
